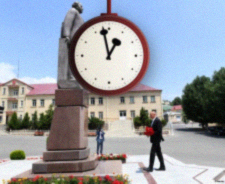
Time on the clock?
12:58
